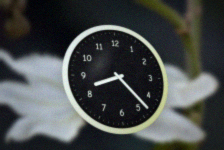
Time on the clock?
8:23
